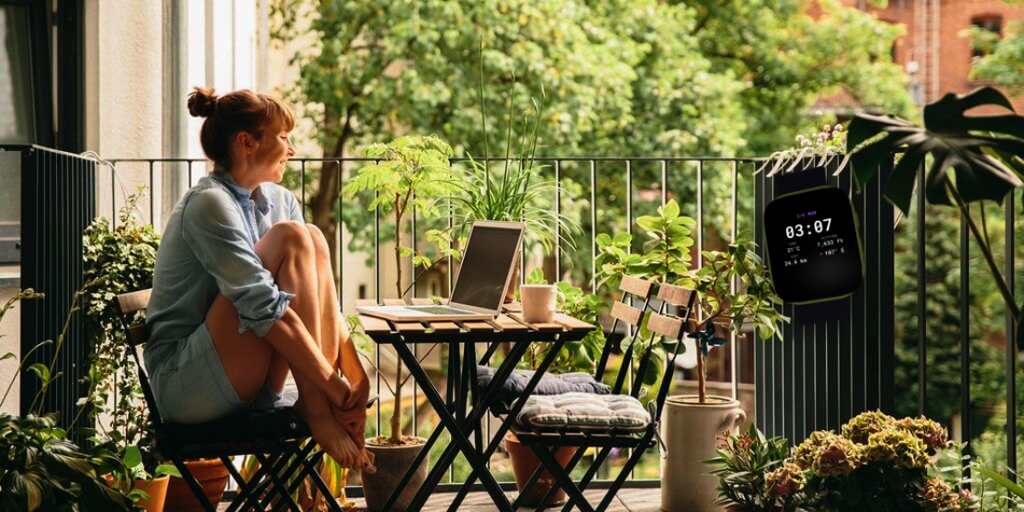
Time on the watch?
3:07
